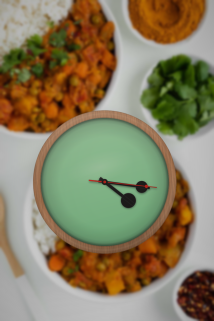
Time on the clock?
4:16:16
